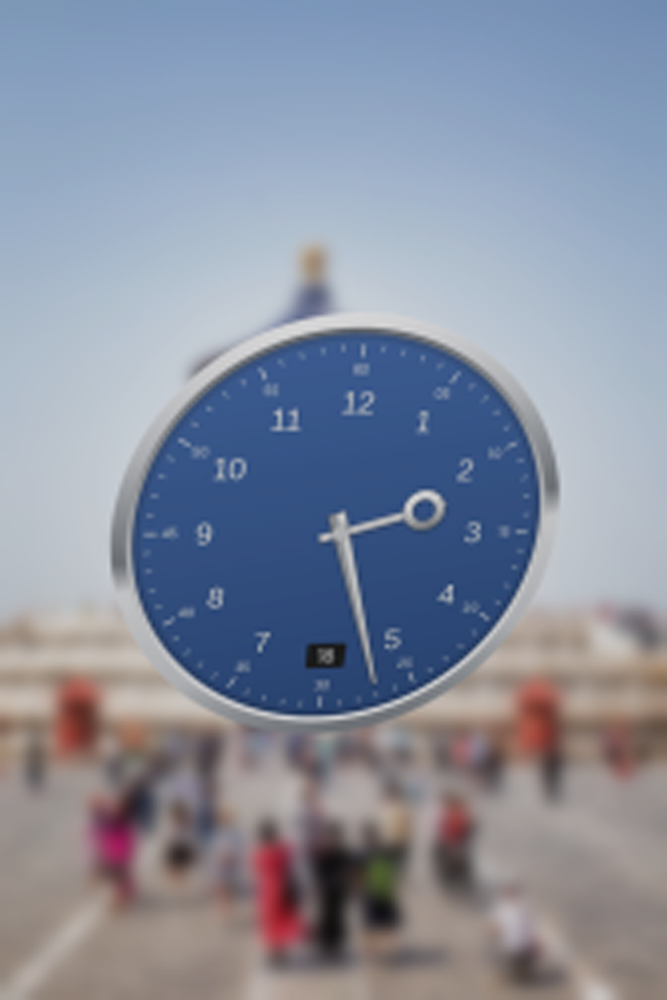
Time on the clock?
2:27
